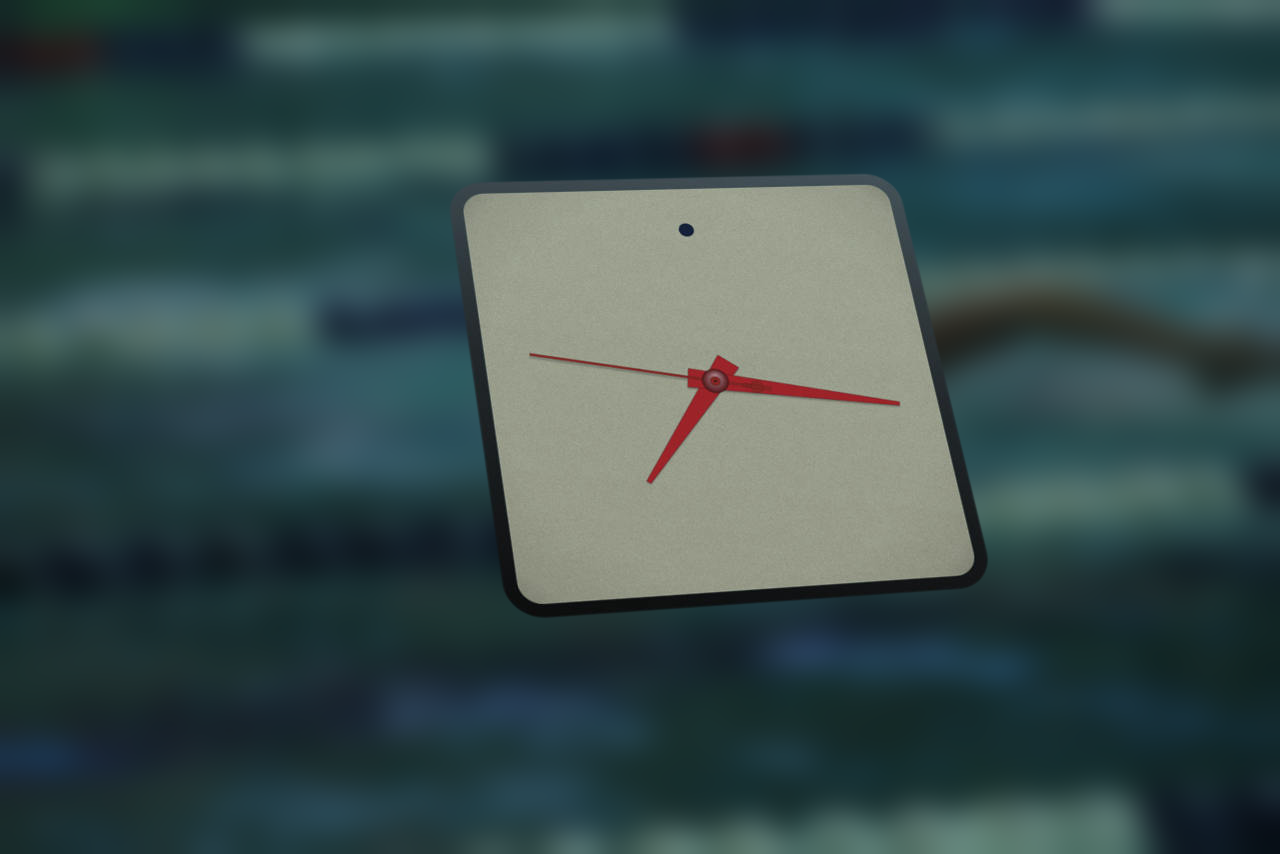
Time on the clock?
7:16:47
